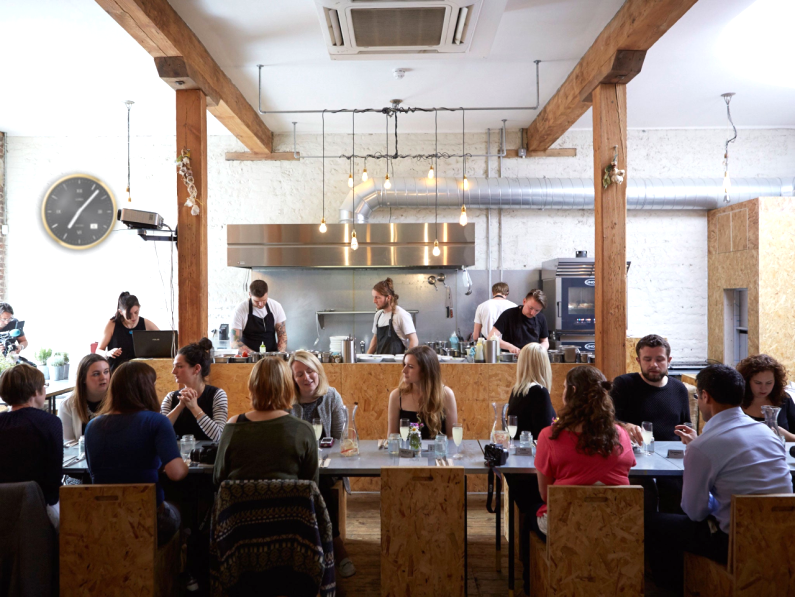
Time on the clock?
7:07
